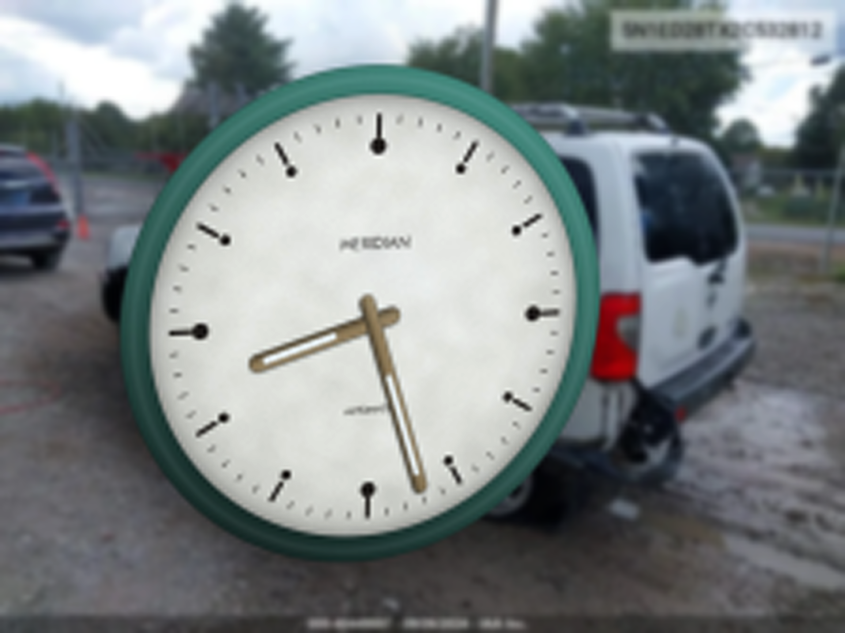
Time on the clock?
8:27
